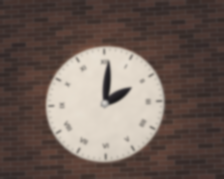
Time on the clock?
2:01
